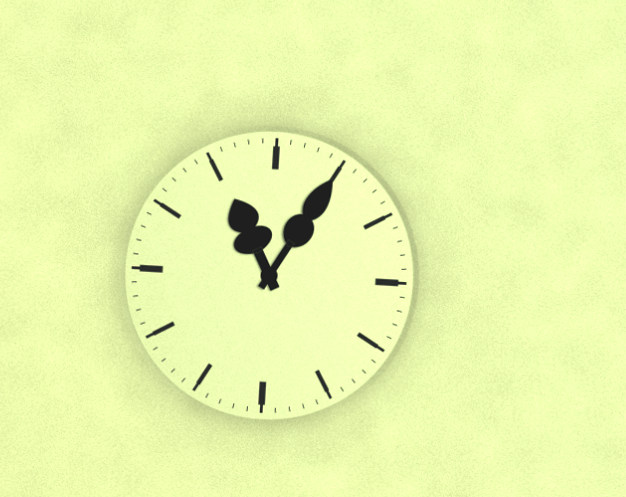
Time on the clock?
11:05
